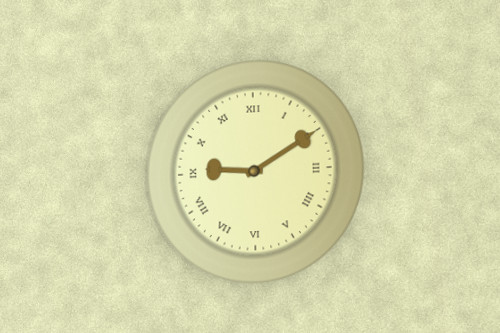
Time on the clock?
9:10
